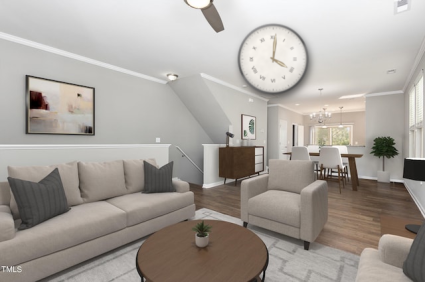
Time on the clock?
4:01
